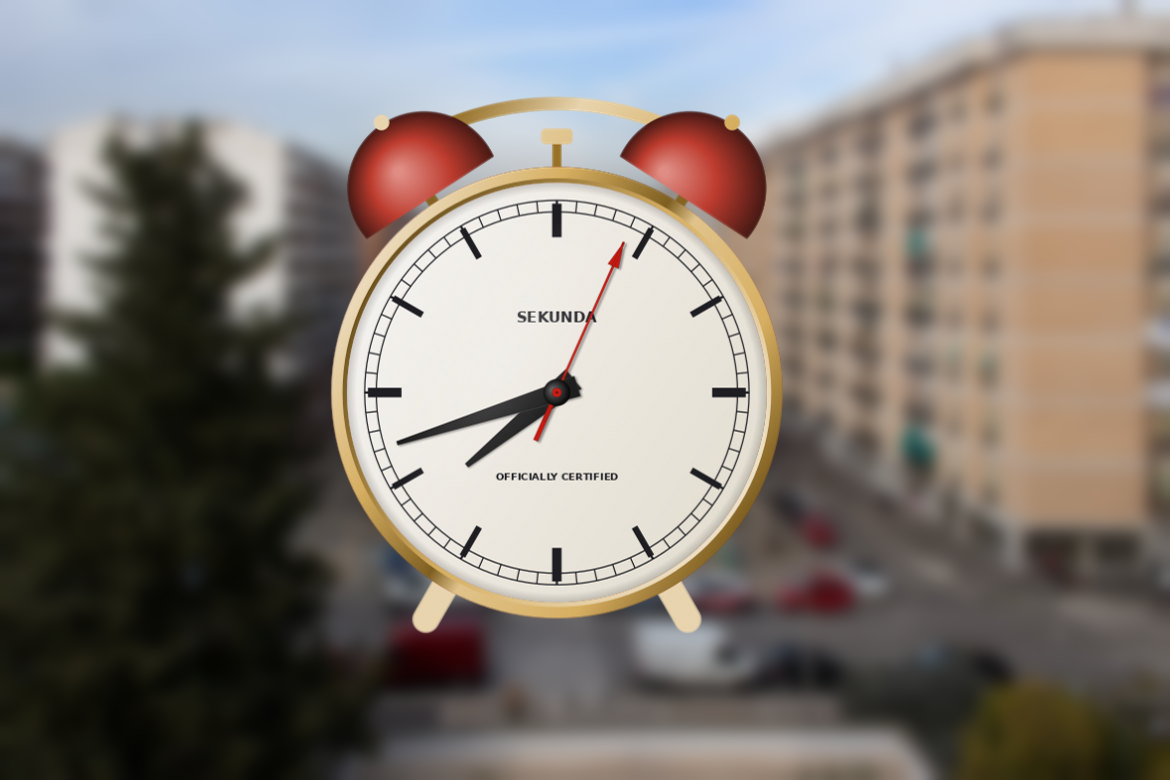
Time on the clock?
7:42:04
